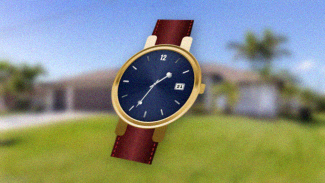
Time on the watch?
1:34
